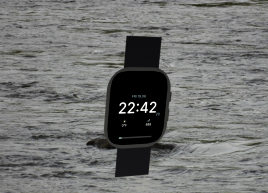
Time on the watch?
22:42
